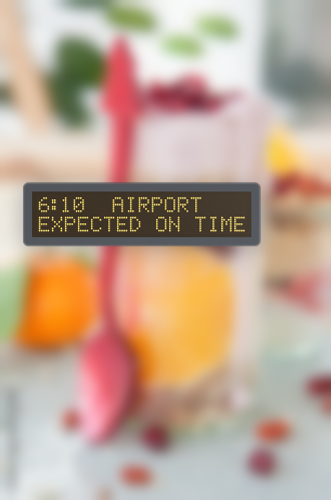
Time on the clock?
6:10
